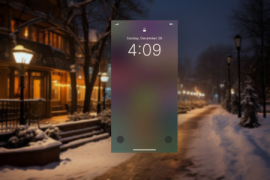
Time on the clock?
4:09
